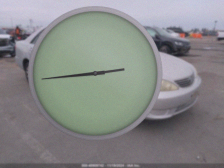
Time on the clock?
2:44
